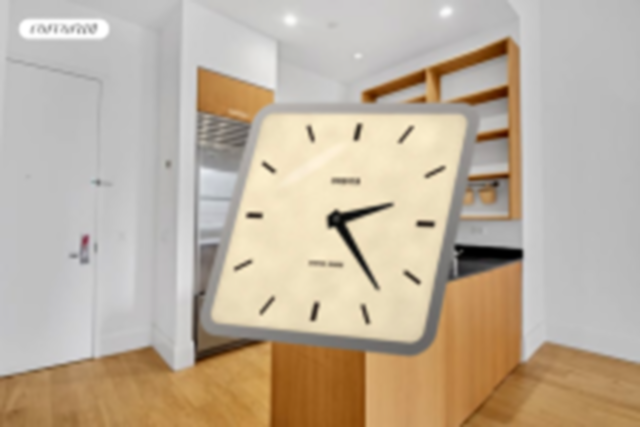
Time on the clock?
2:23
